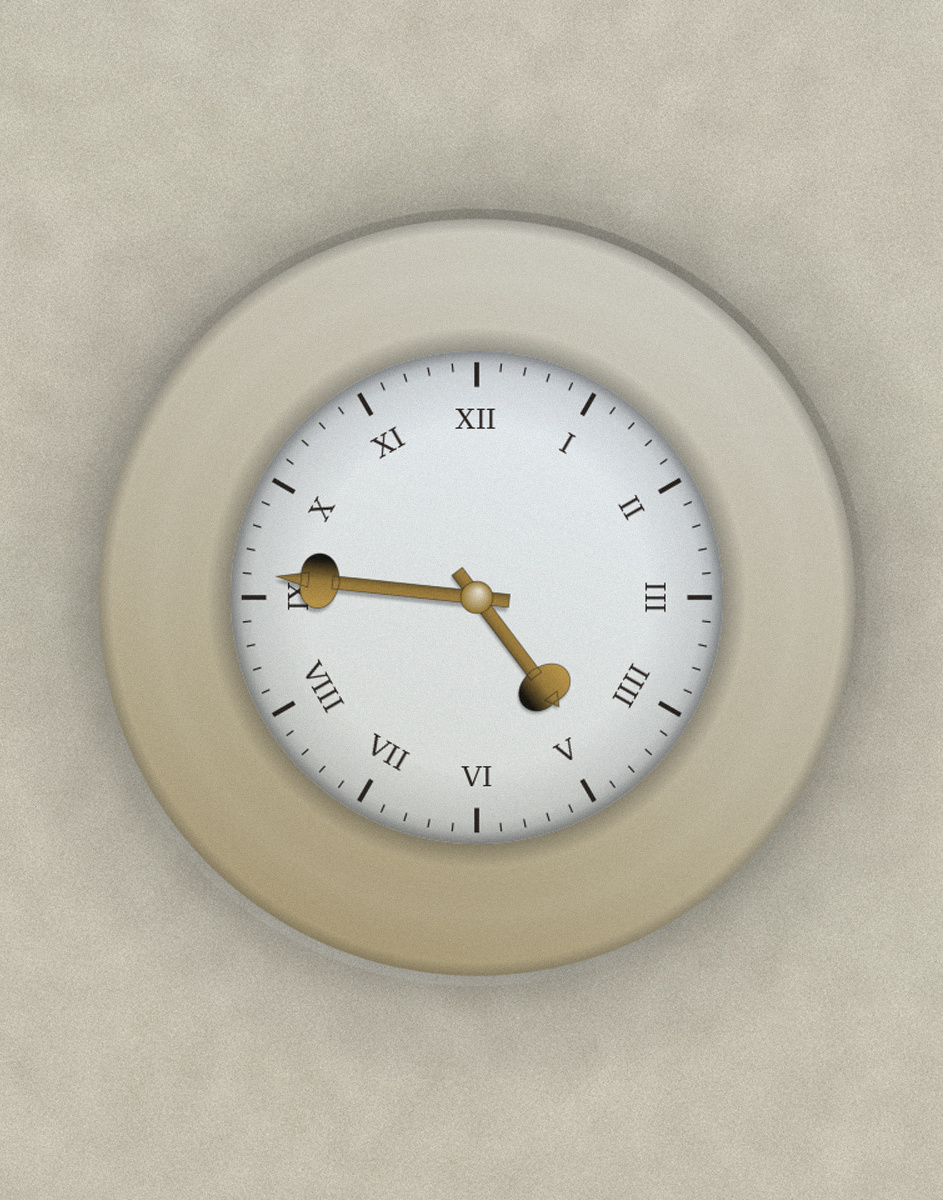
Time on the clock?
4:46
